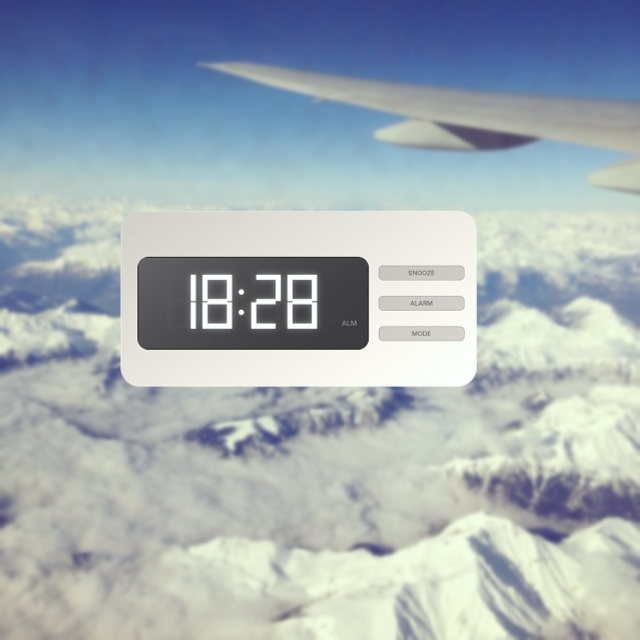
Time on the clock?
18:28
